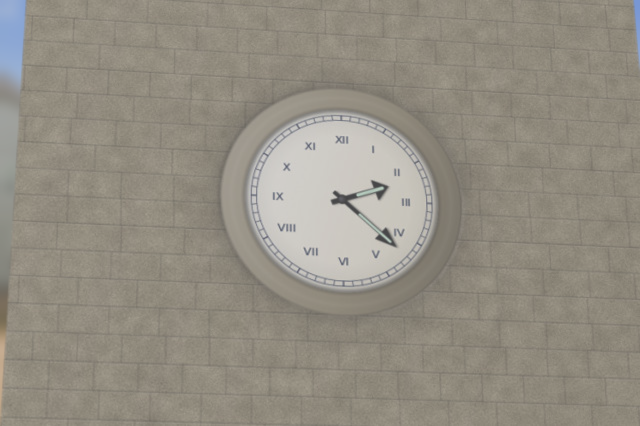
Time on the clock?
2:22
